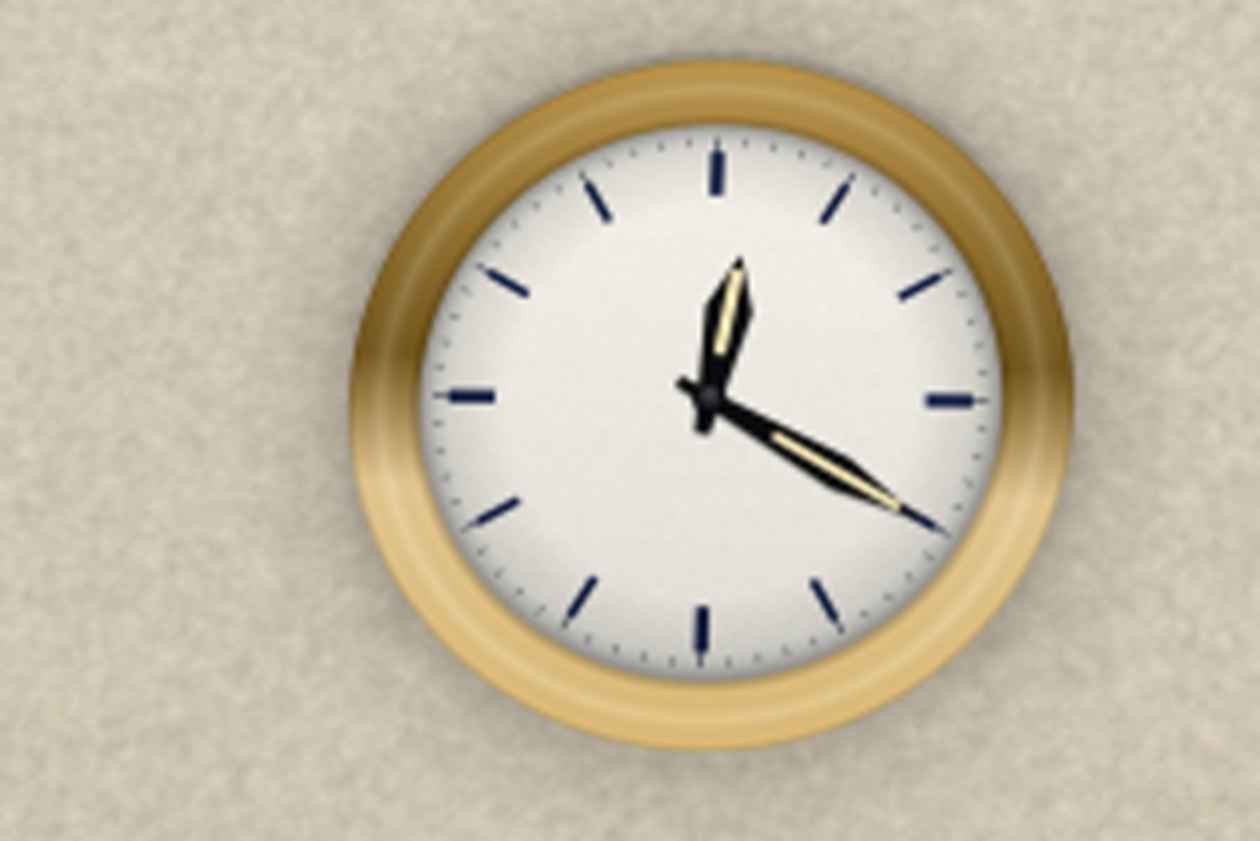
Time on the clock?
12:20
